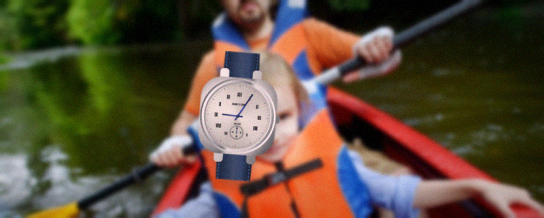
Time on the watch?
9:05
